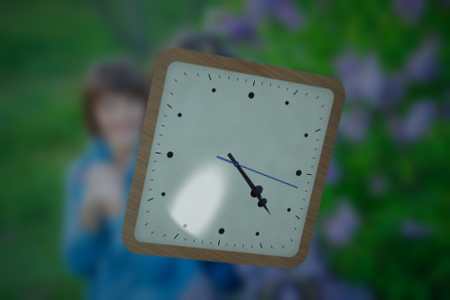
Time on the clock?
4:22:17
